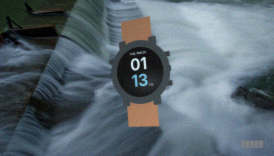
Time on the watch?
1:13
